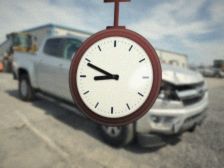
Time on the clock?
8:49
